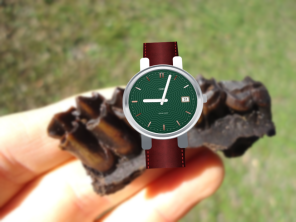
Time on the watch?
9:03
